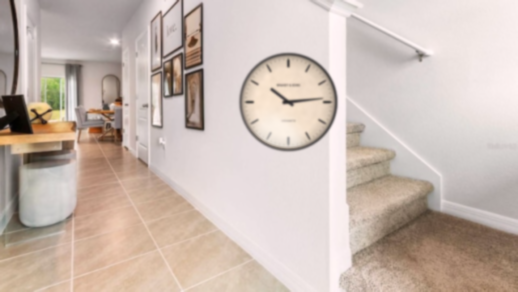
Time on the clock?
10:14
